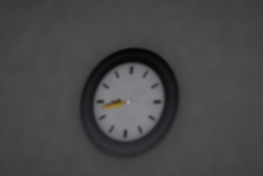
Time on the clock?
8:43
